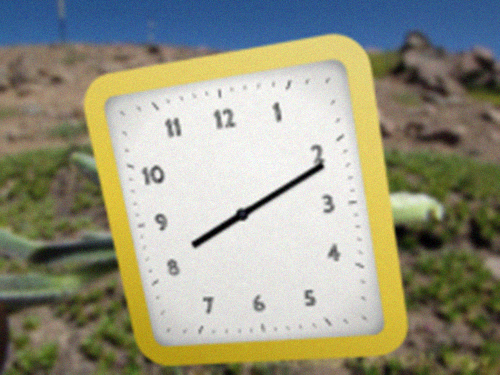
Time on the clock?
8:11
